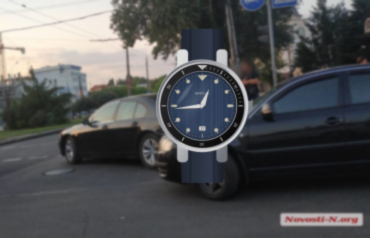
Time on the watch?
12:44
